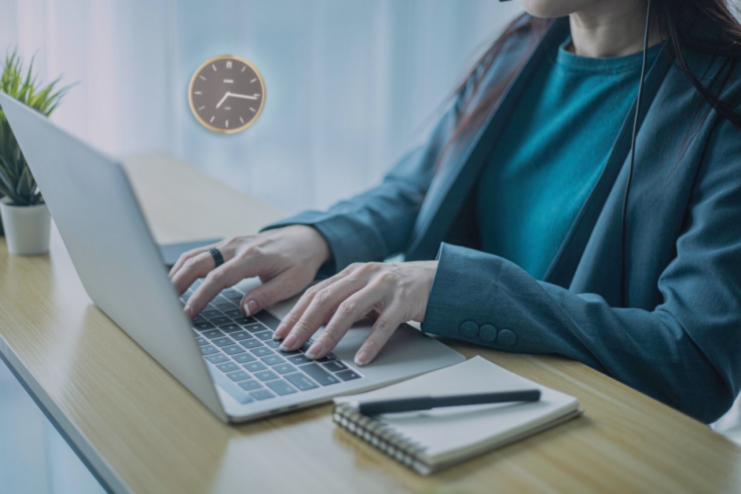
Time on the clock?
7:16
